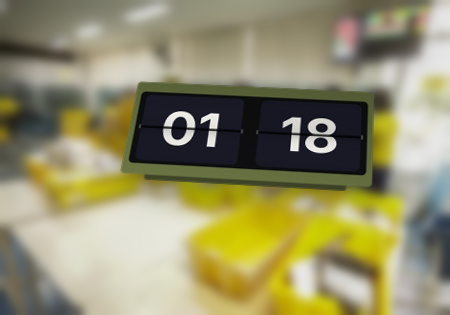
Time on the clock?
1:18
